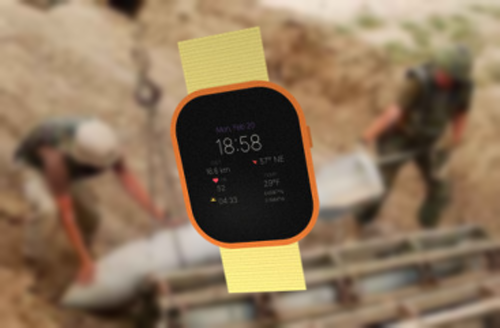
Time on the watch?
18:58
